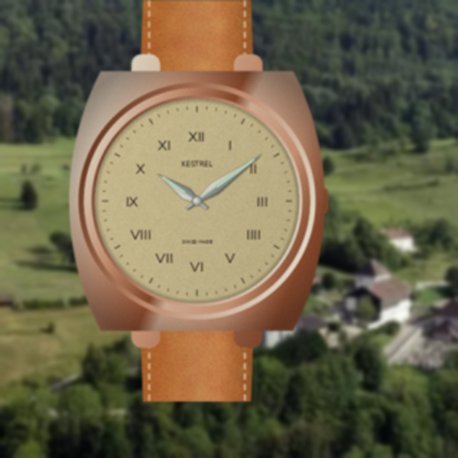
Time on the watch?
10:09
